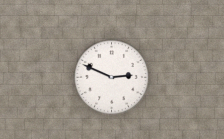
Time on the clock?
2:49
